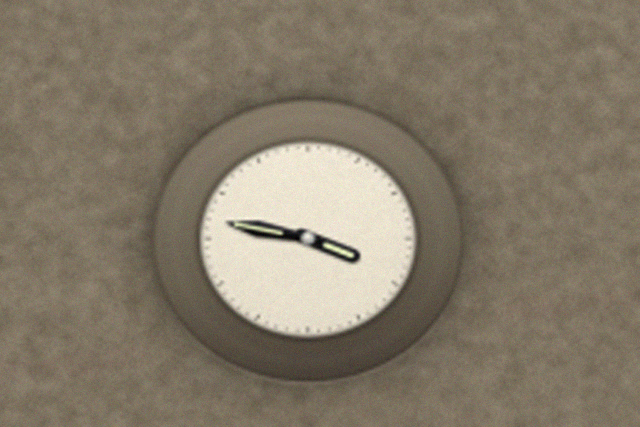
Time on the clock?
3:47
